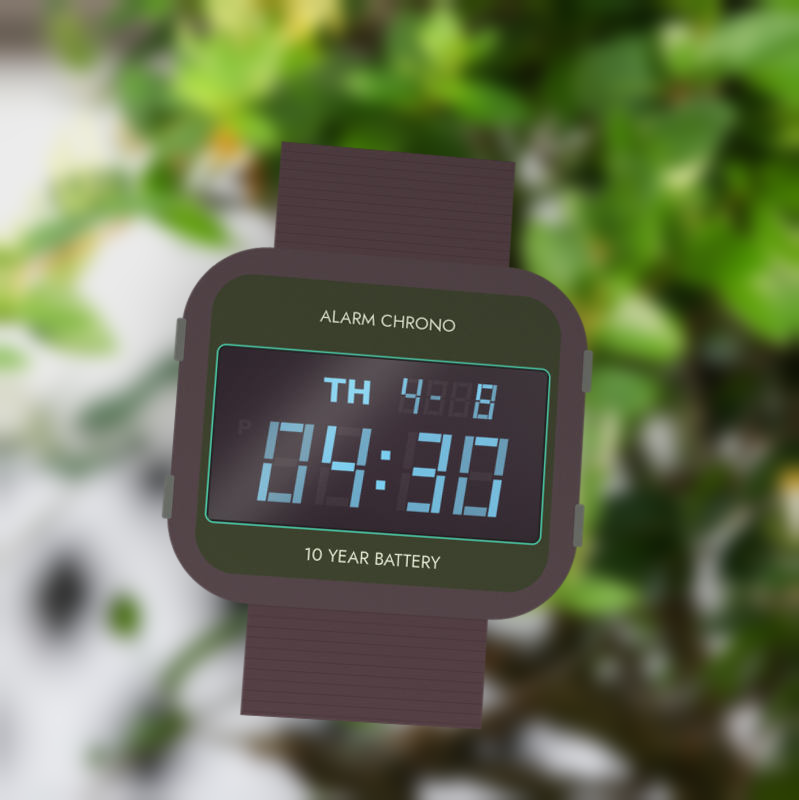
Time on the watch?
4:30
